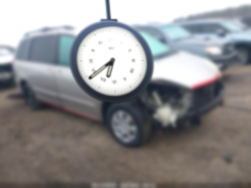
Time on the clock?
6:39
